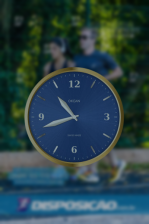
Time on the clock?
10:42
